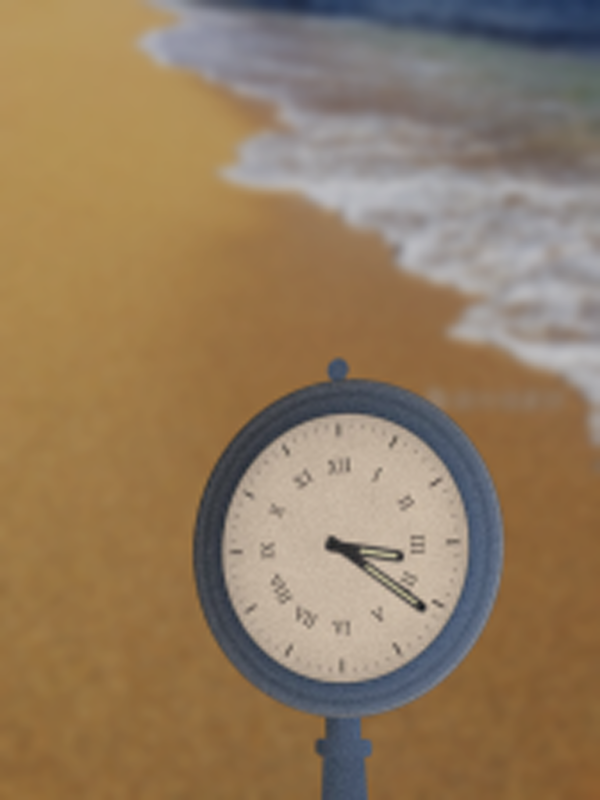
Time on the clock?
3:21
